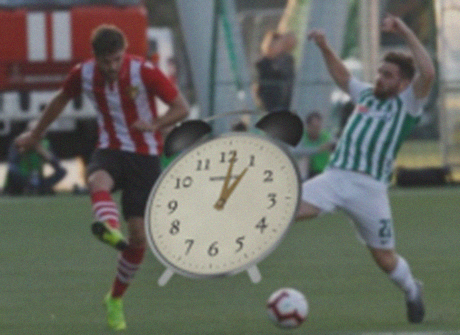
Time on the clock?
1:01
